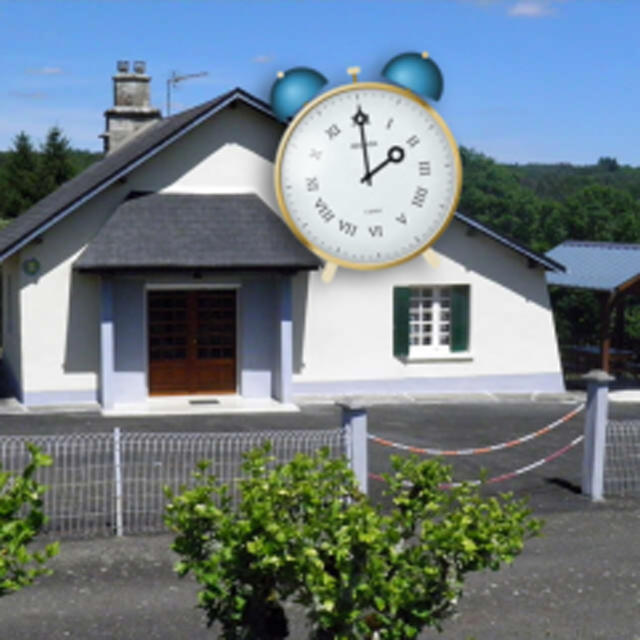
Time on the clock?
2:00
